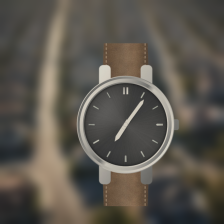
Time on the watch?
7:06
